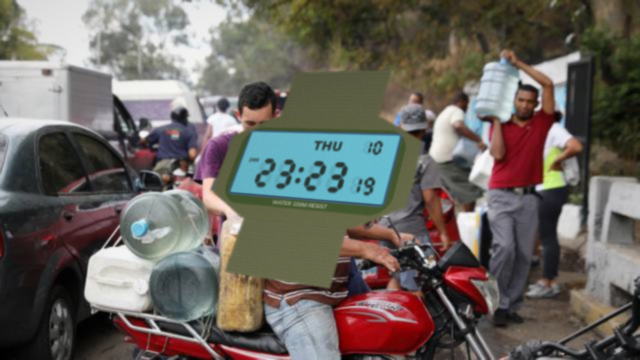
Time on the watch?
23:23:19
